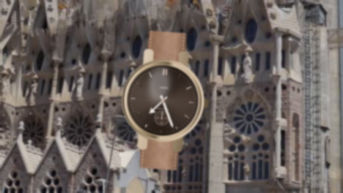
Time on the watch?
7:26
